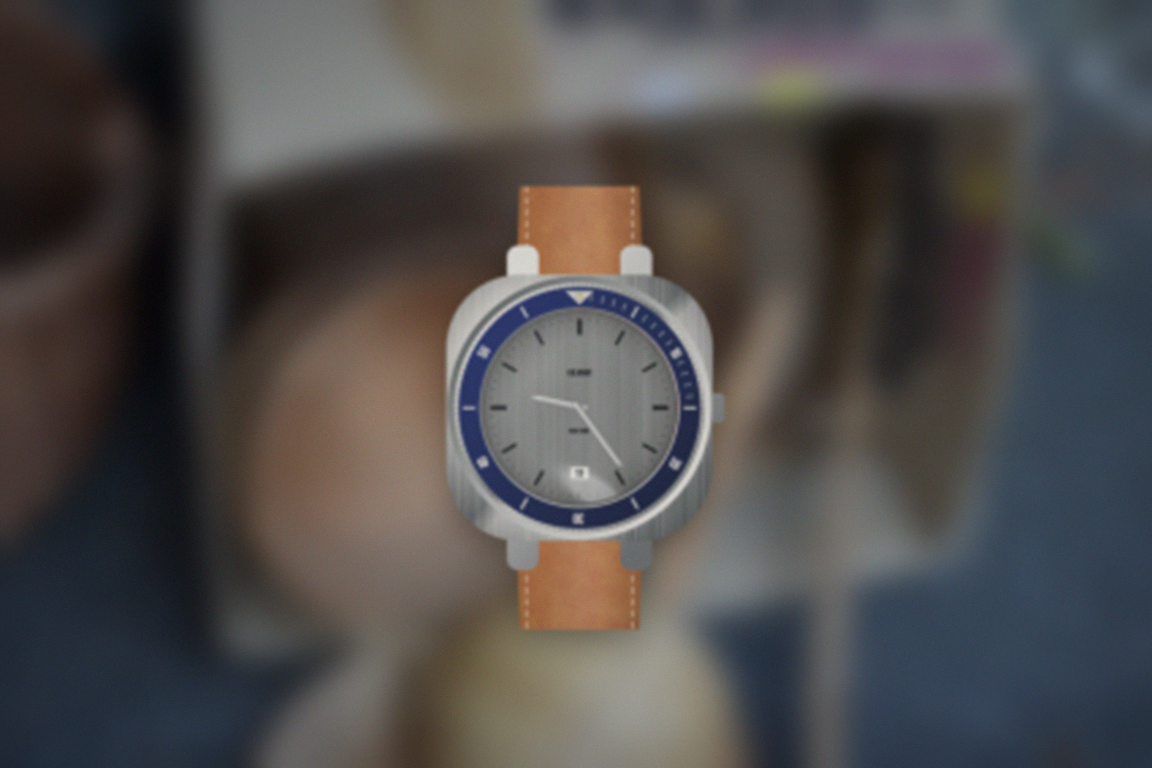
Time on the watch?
9:24
